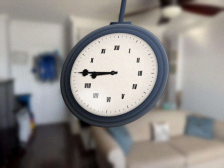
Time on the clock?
8:45
